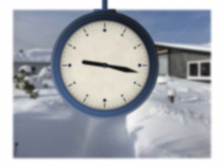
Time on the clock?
9:17
